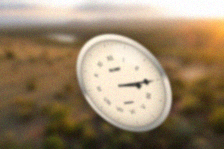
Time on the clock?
3:15
